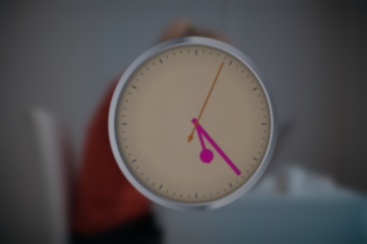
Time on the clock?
5:23:04
